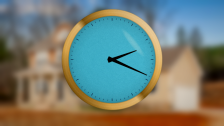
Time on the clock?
2:19
